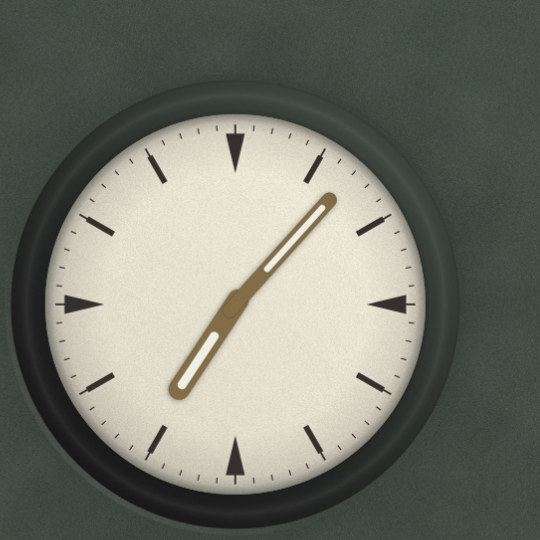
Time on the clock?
7:07
